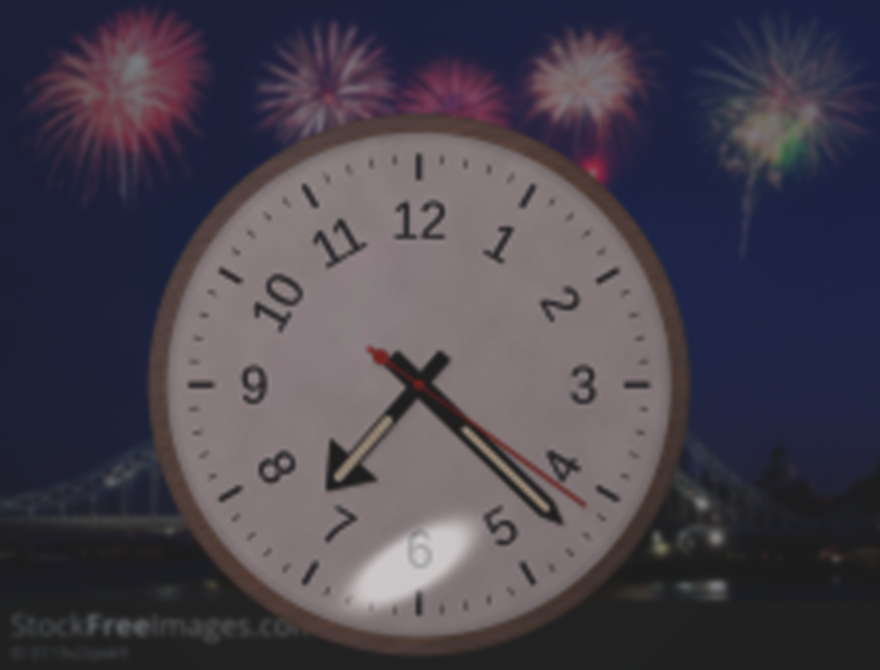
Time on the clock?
7:22:21
